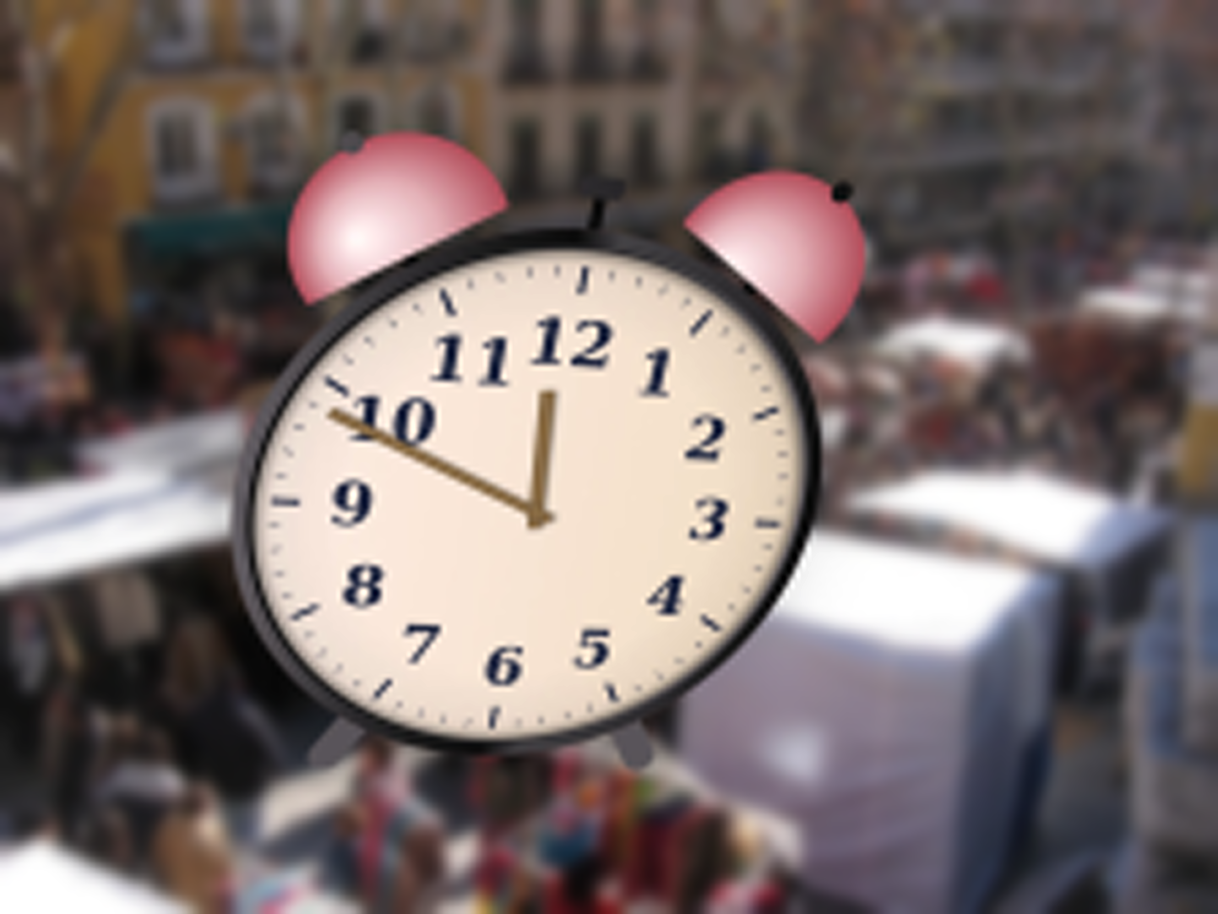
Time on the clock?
11:49
